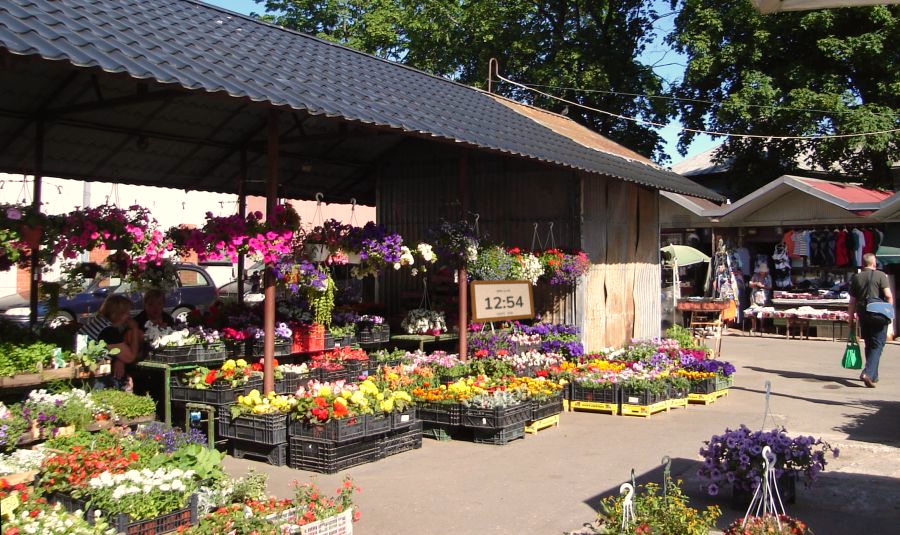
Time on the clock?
12:54
